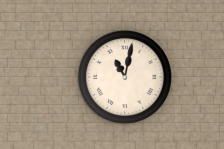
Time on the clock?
11:02
